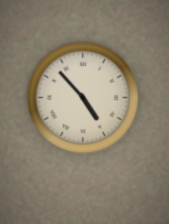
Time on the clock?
4:53
